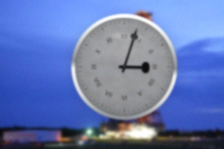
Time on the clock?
3:03
